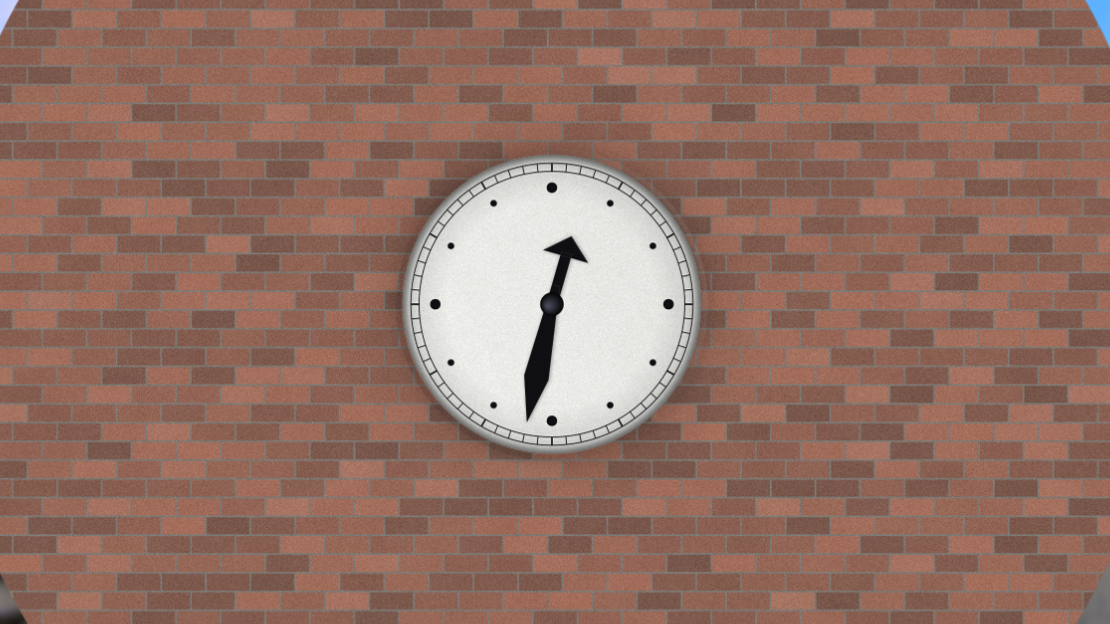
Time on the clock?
12:32
